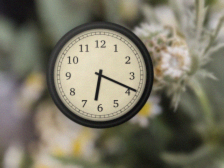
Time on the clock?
6:19
